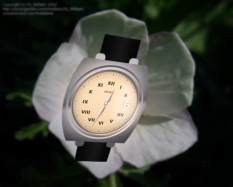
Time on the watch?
12:33
